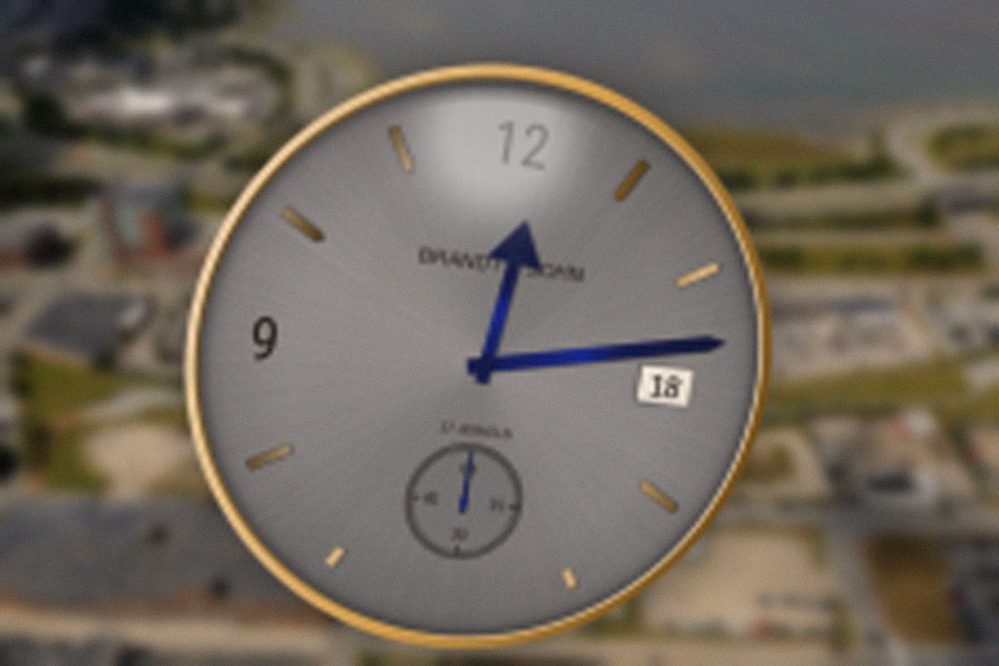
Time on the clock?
12:13
